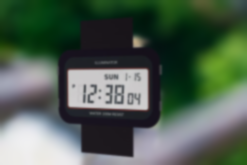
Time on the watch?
12:38
